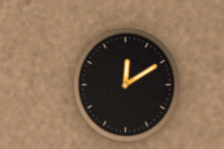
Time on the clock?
12:10
